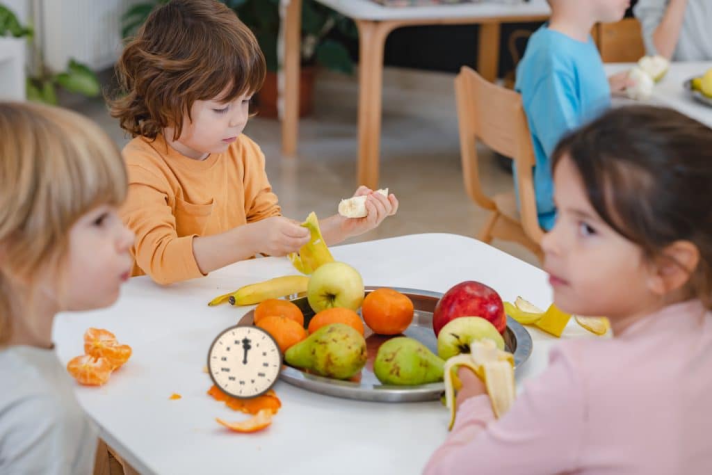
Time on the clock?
11:59
